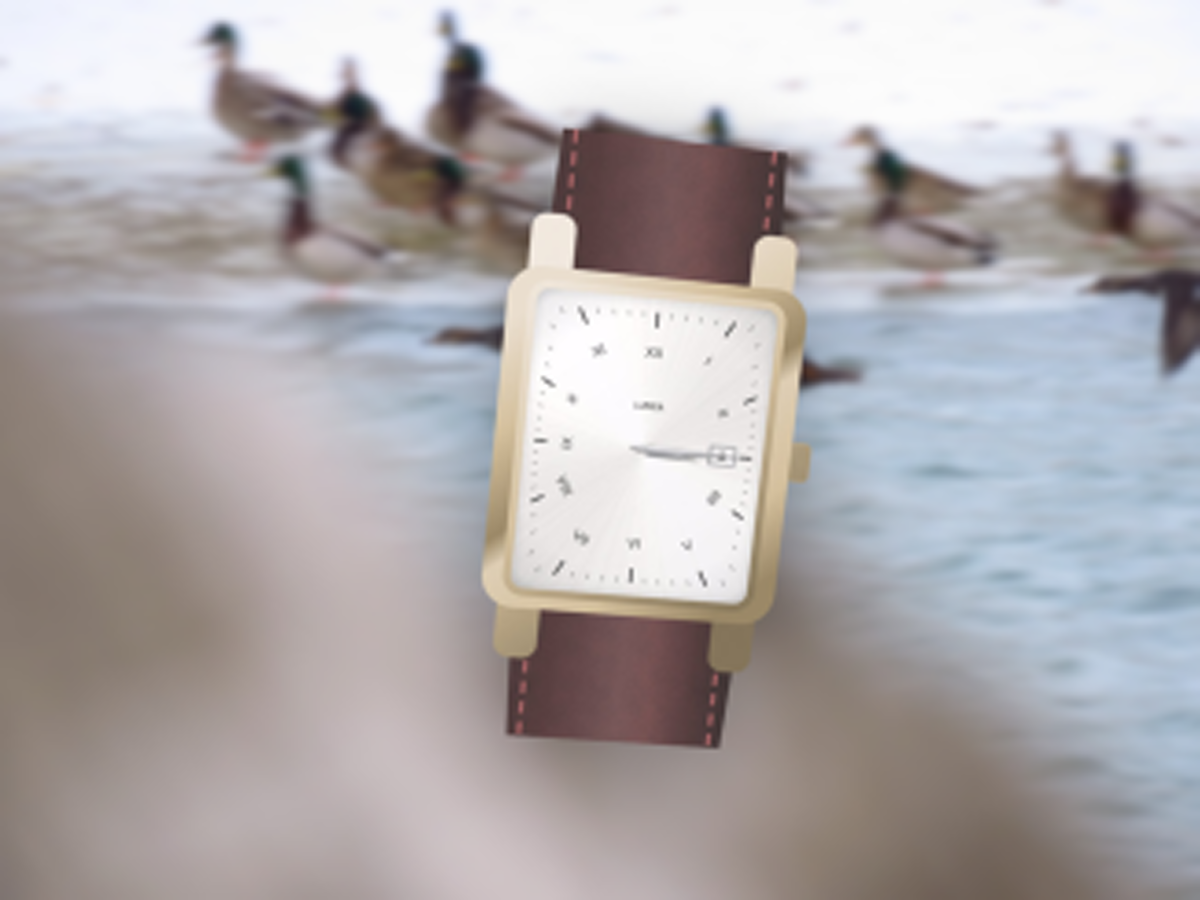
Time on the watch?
3:15
